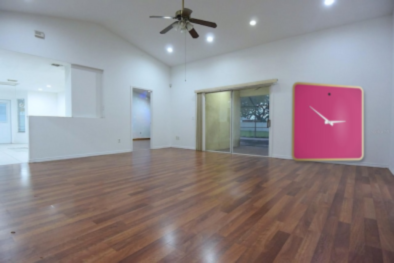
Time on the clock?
2:51
